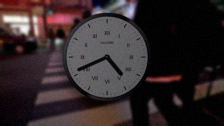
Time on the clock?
4:41
